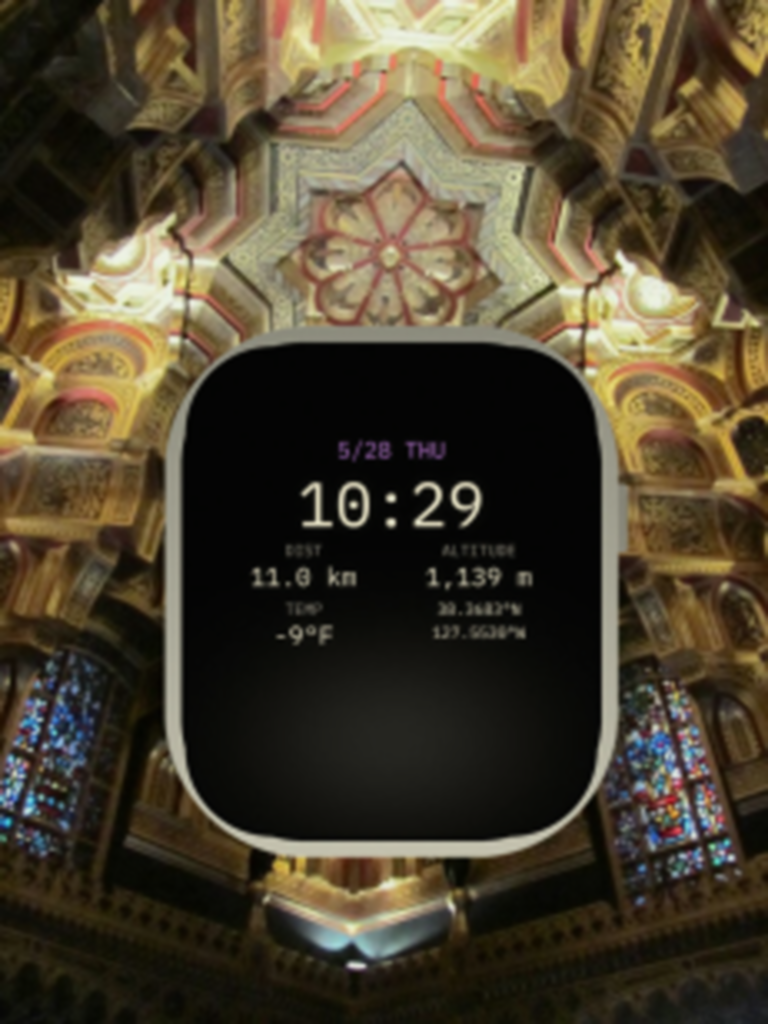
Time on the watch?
10:29
